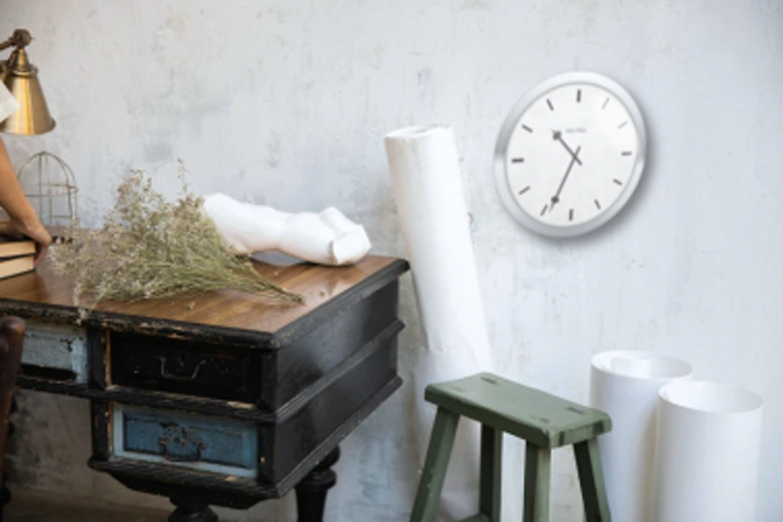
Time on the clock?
10:34
